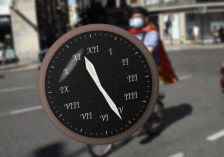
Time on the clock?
11:26
